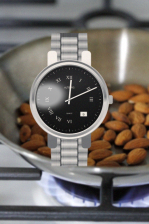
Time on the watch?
12:11
